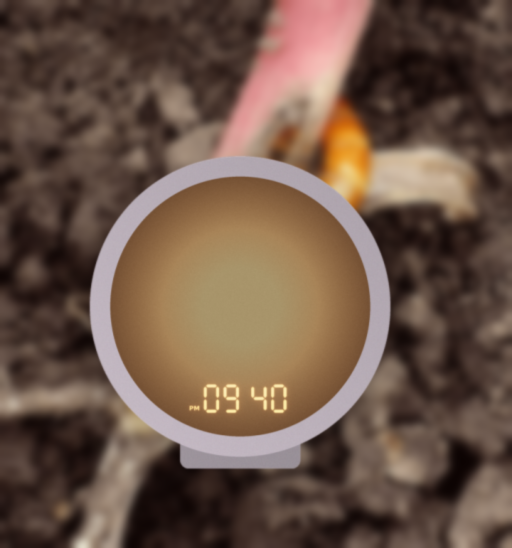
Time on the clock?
9:40
